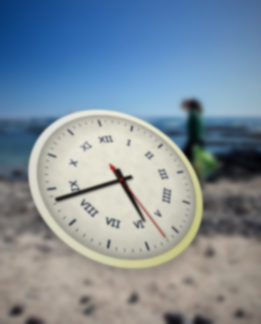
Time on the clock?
5:43:27
